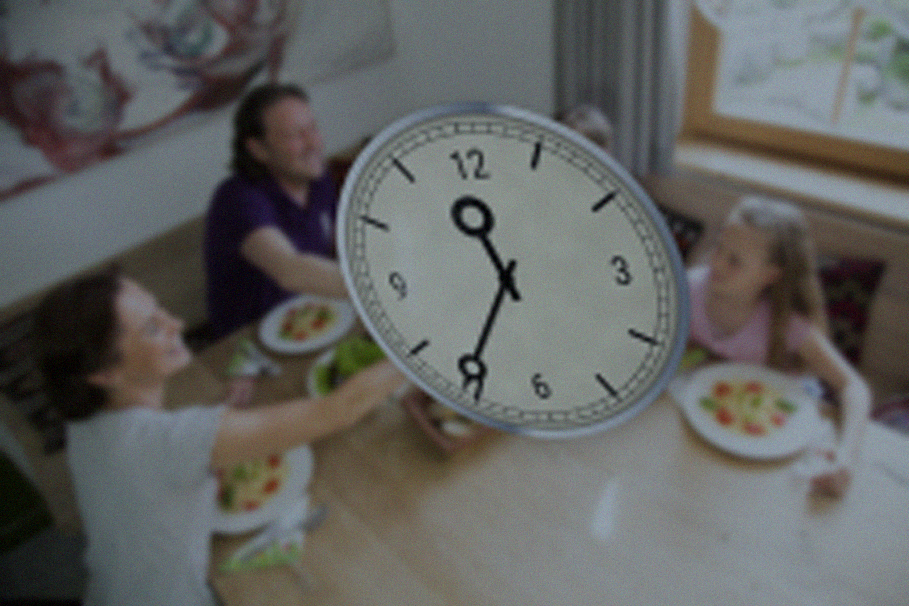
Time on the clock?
11:36
